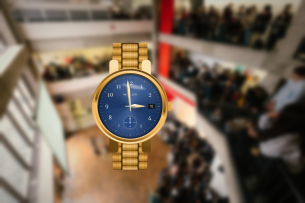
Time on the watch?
2:59
